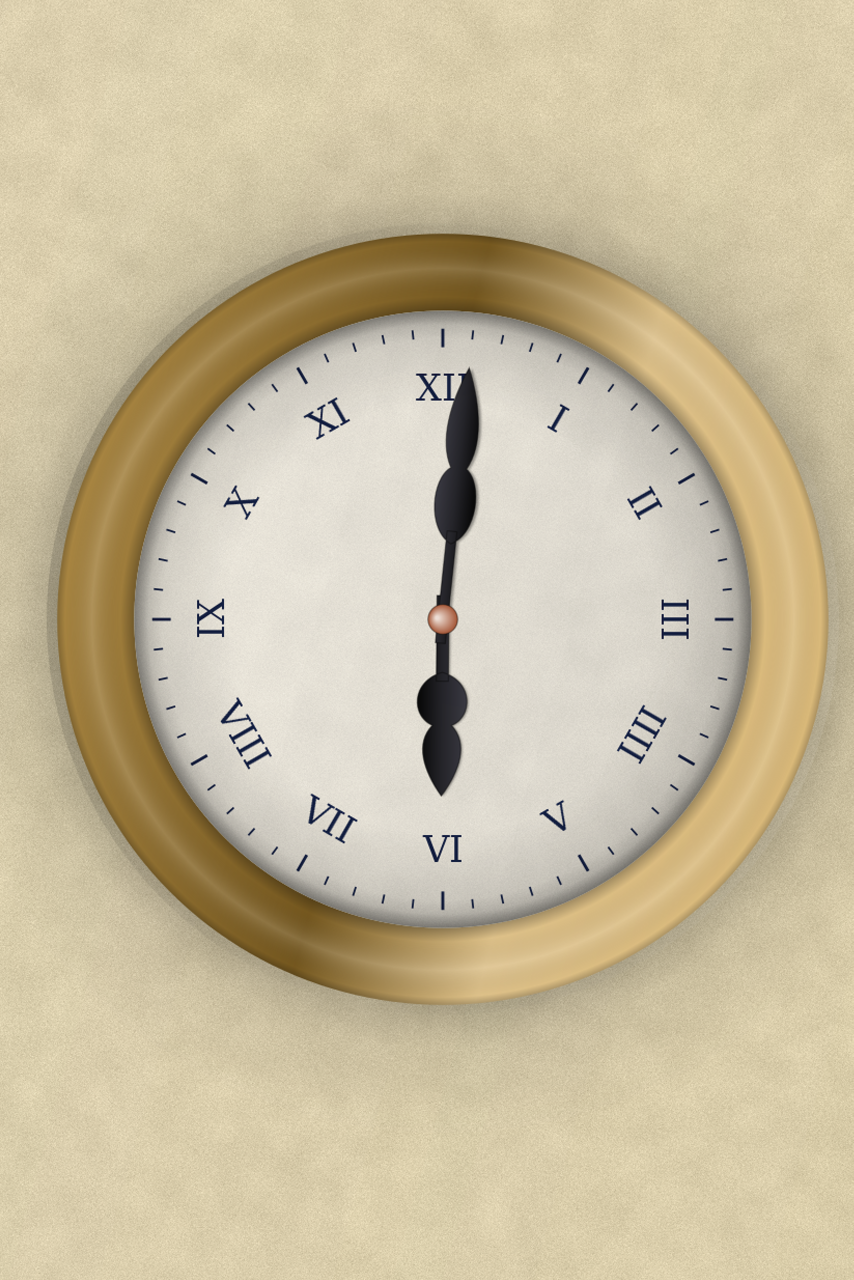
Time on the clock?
6:01
